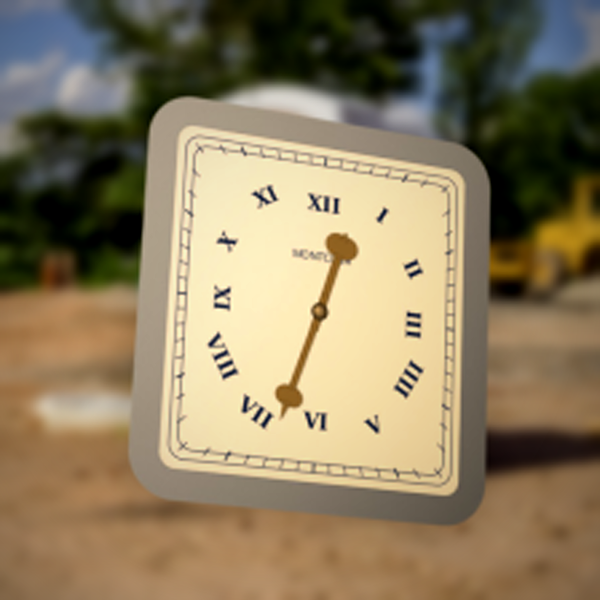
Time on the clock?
12:33
